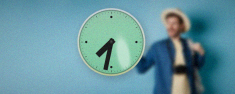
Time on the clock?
7:32
